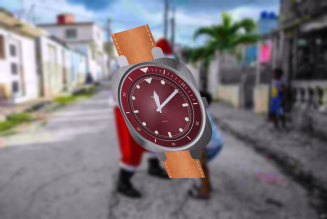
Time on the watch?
12:10
